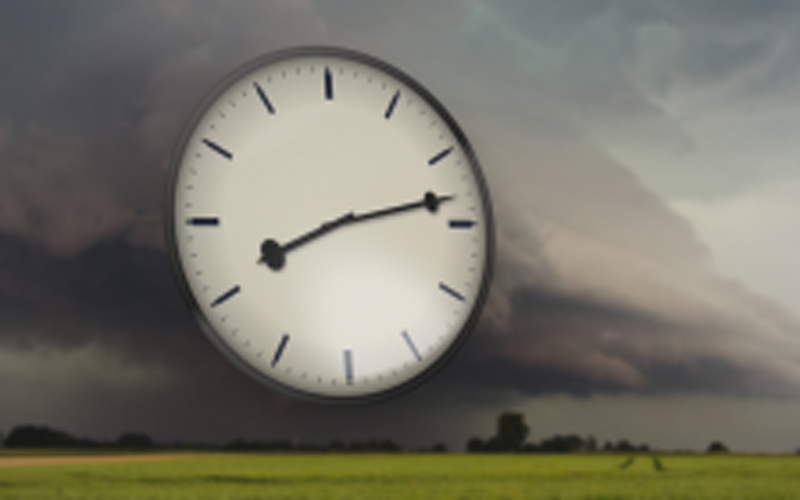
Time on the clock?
8:13
